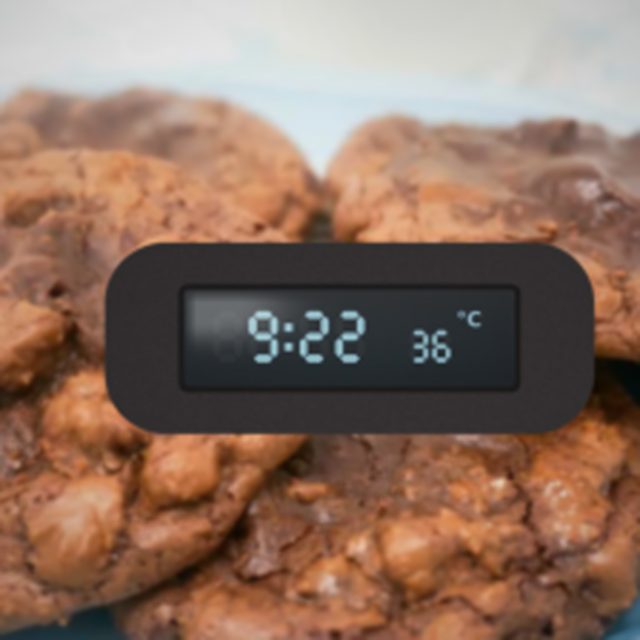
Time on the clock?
9:22
